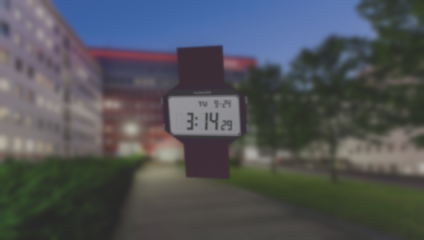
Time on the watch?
3:14
